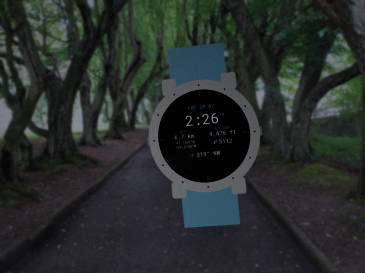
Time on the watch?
2:26
